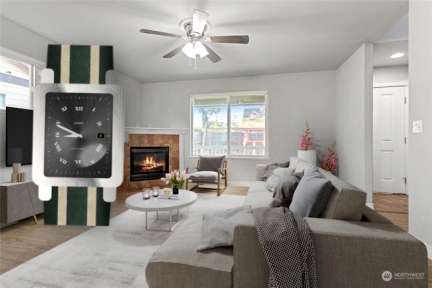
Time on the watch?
8:49
